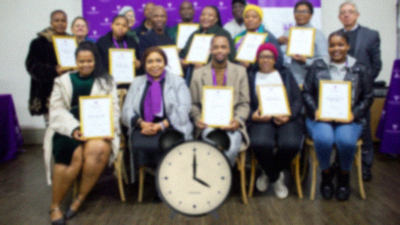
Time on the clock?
4:00
